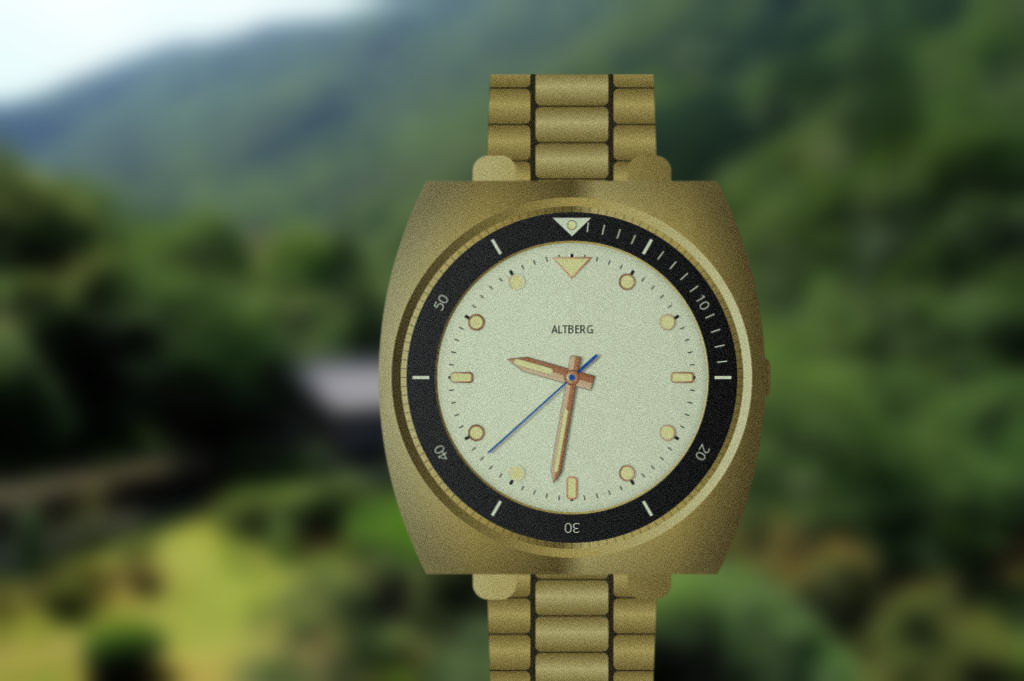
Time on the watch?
9:31:38
